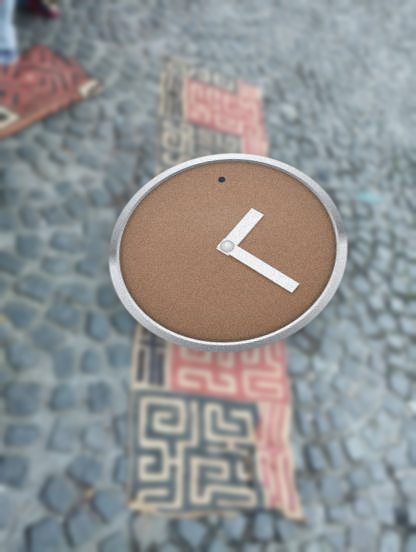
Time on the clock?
1:22
